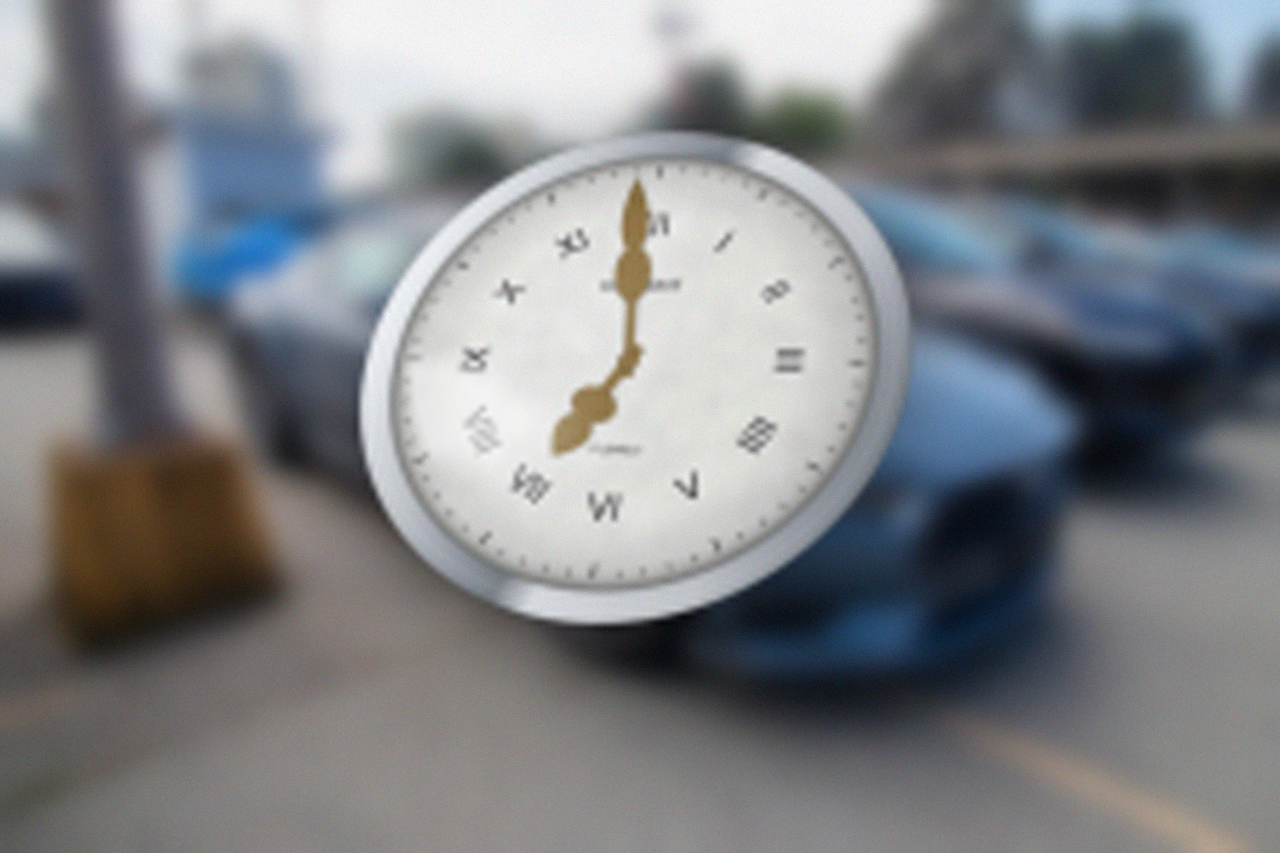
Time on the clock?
6:59
